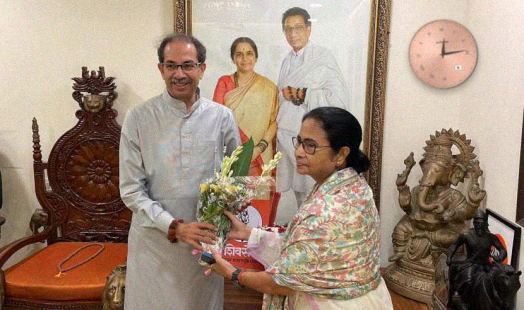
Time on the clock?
12:14
